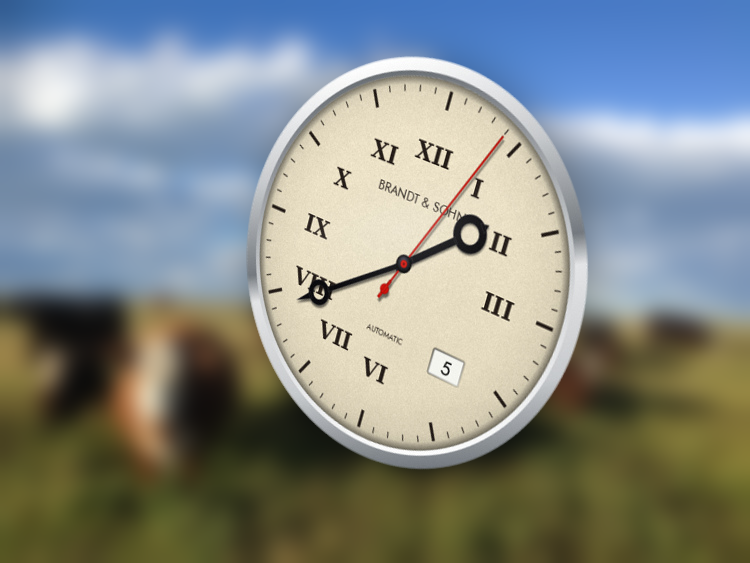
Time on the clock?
1:39:04
